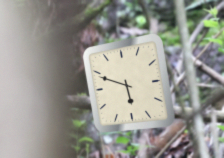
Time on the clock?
5:49
